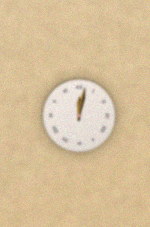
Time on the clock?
12:02
